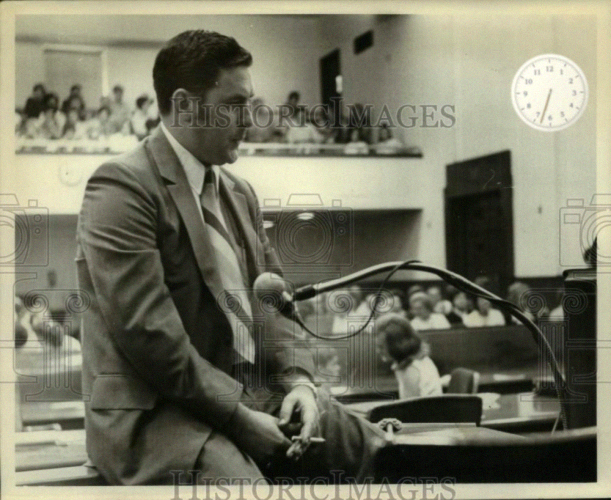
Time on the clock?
6:33
